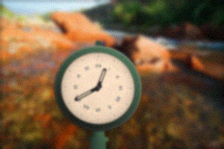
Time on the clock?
12:40
